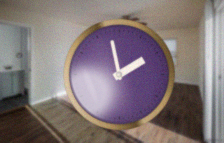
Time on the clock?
1:58
